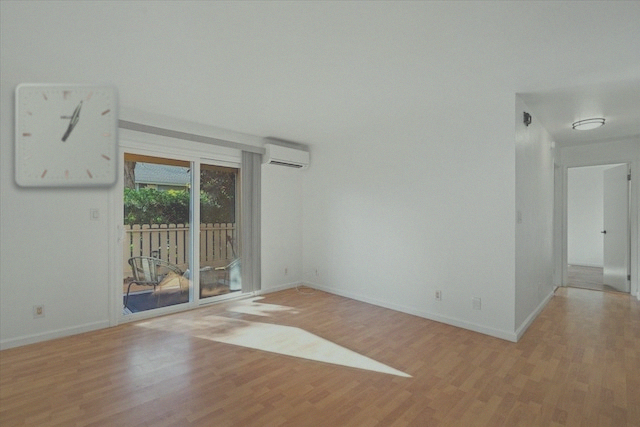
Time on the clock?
1:04
